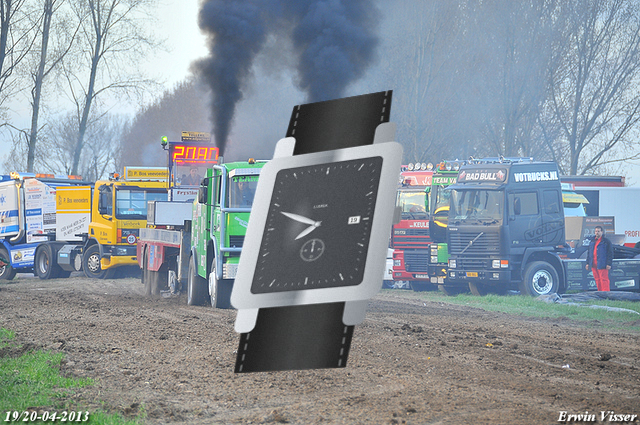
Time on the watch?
7:49
